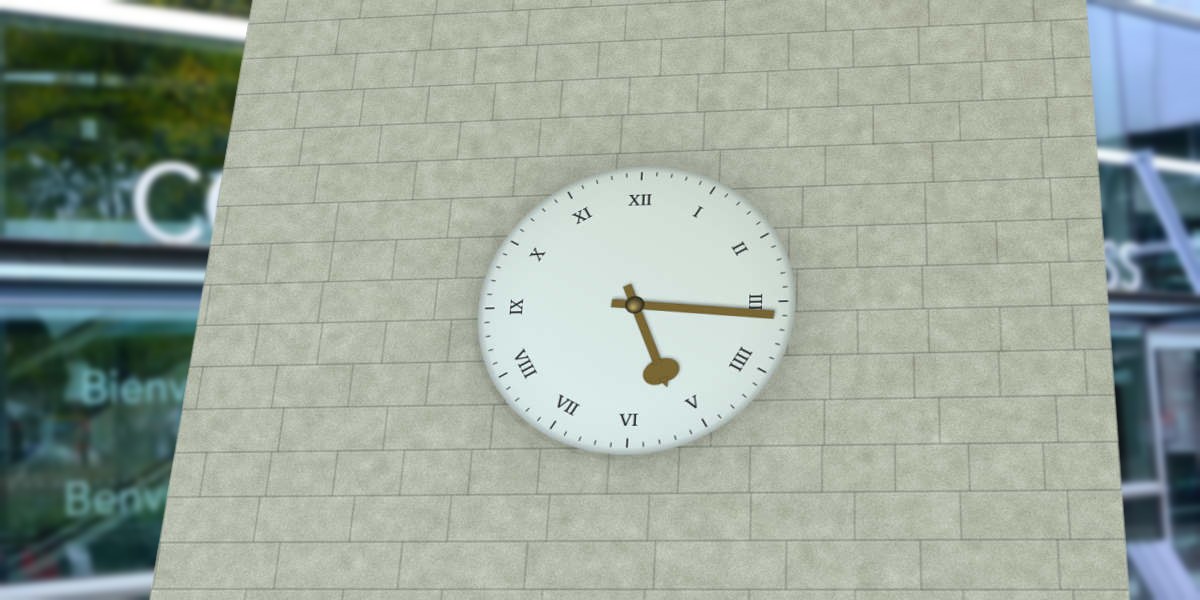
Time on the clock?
5:16
